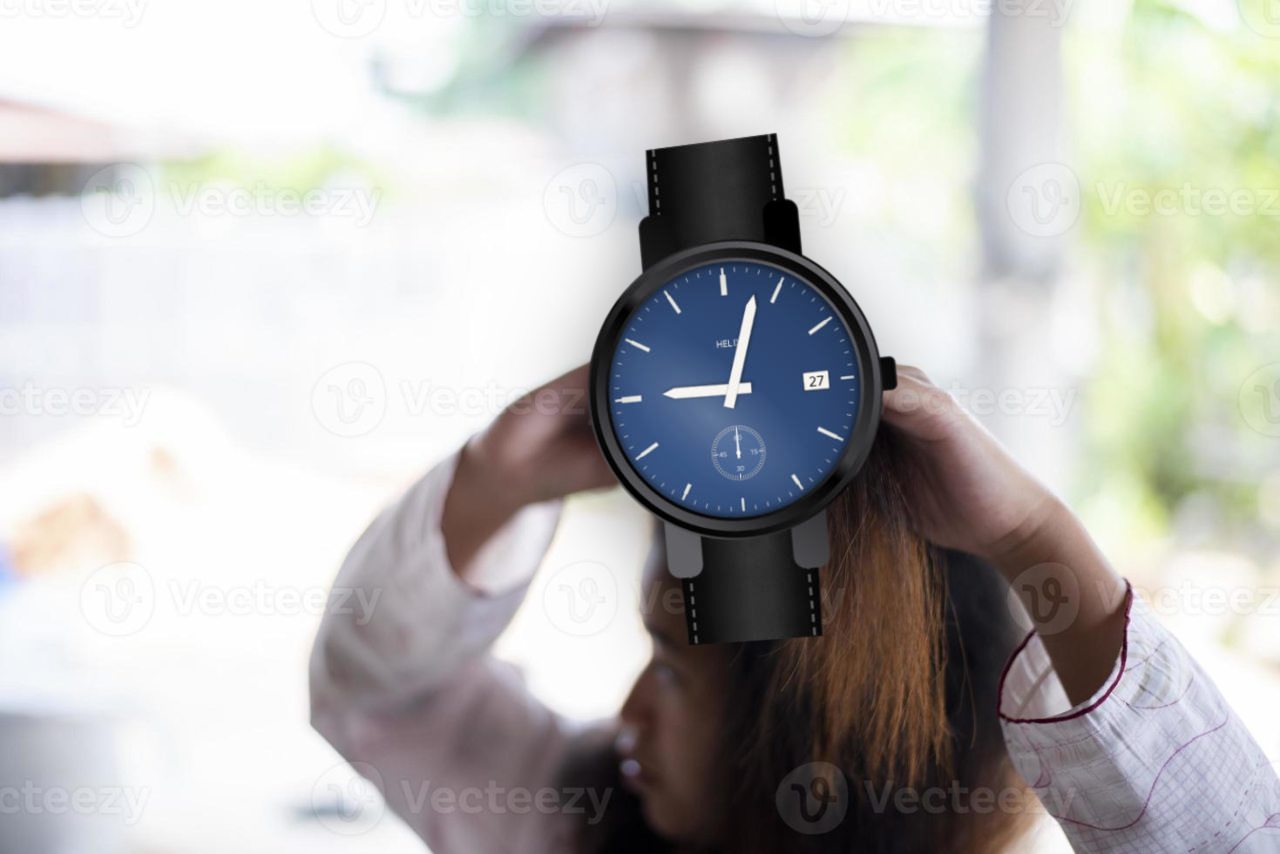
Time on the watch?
9:03
